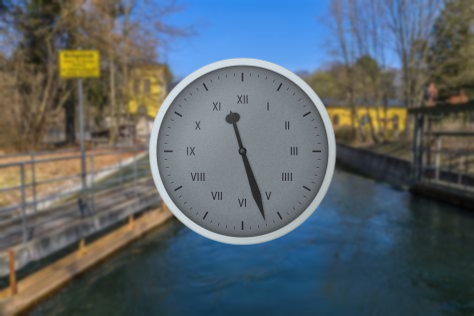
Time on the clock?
11:27
